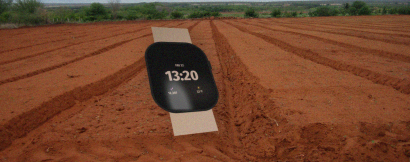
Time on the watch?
13:20
